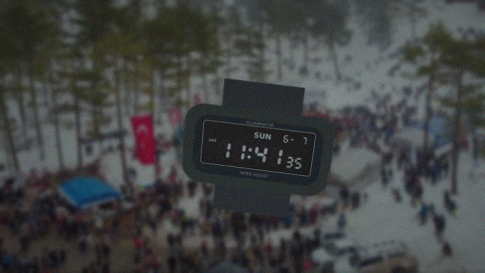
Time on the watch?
11:41:35
